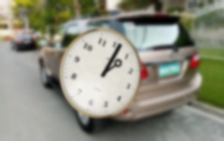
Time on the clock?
1:01
